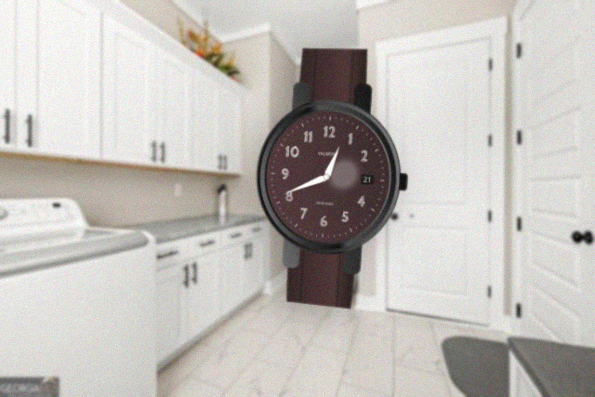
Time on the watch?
12:41
